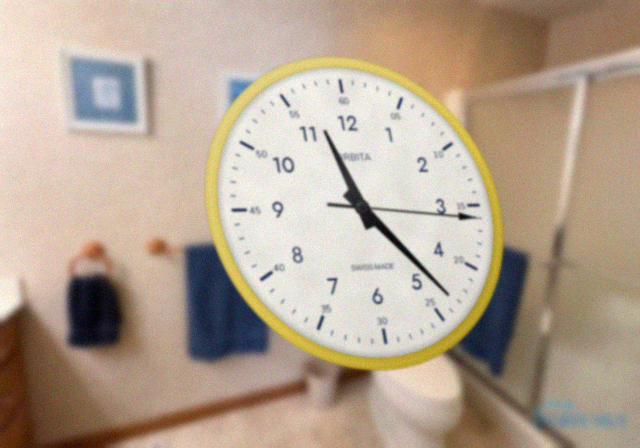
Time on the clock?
11:23:16
